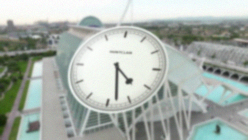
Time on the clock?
4:28
